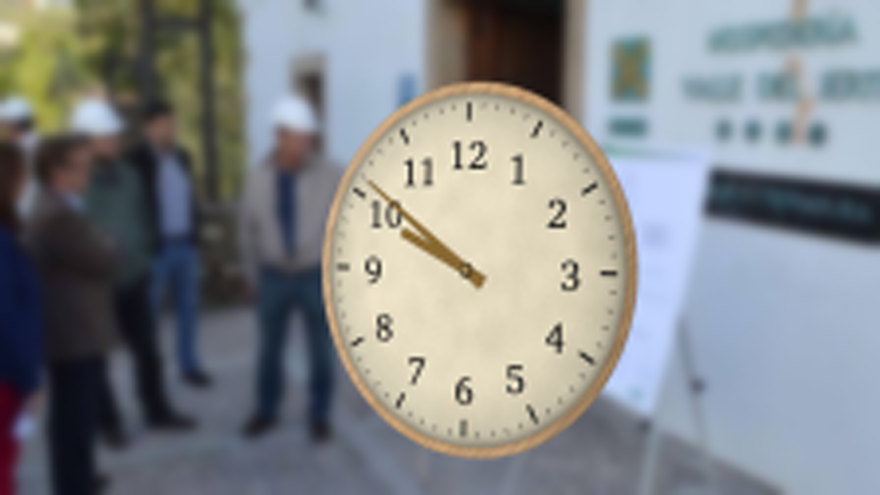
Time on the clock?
9:51
